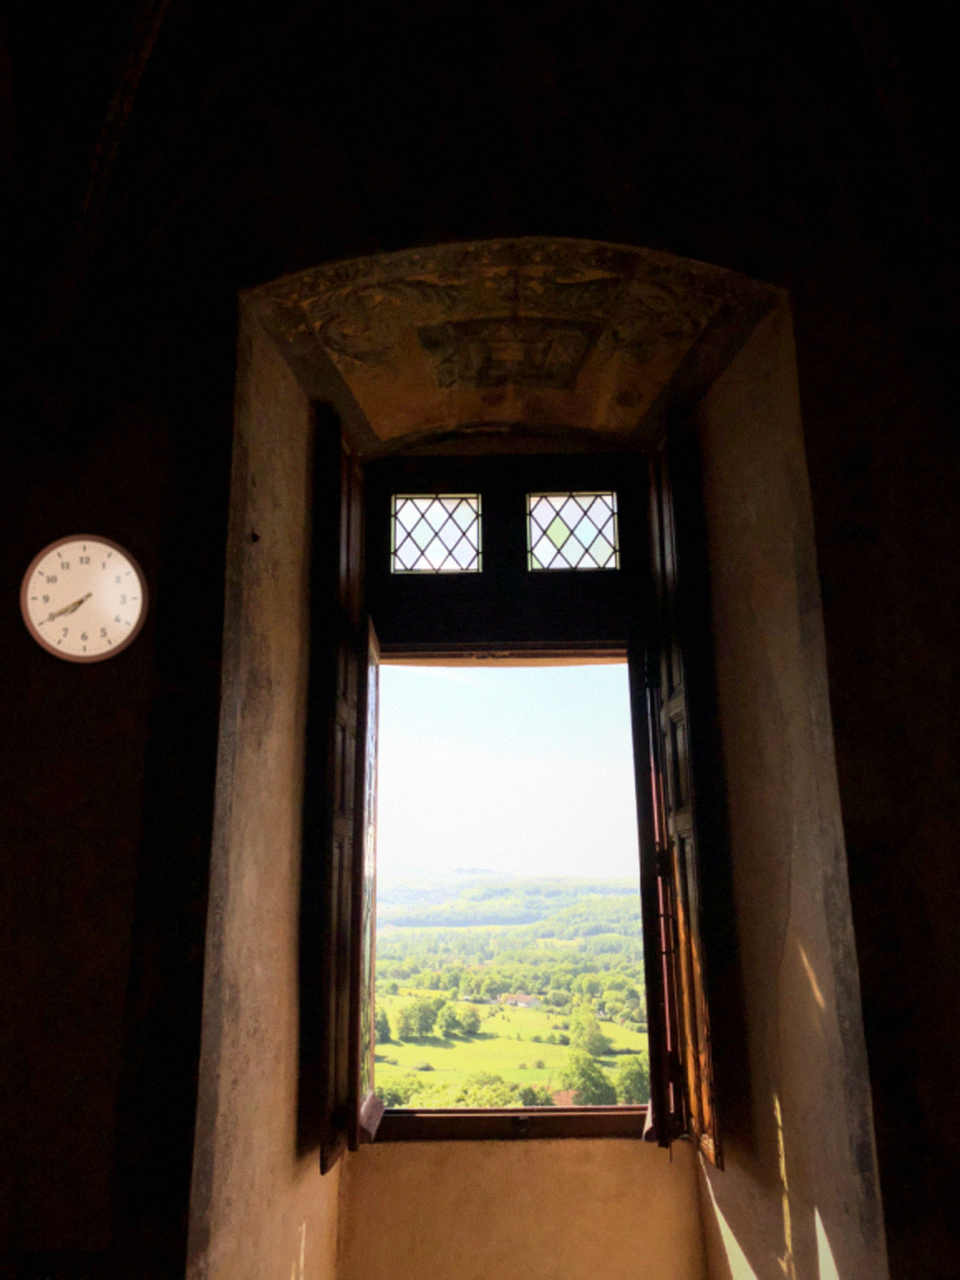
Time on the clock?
7:40
